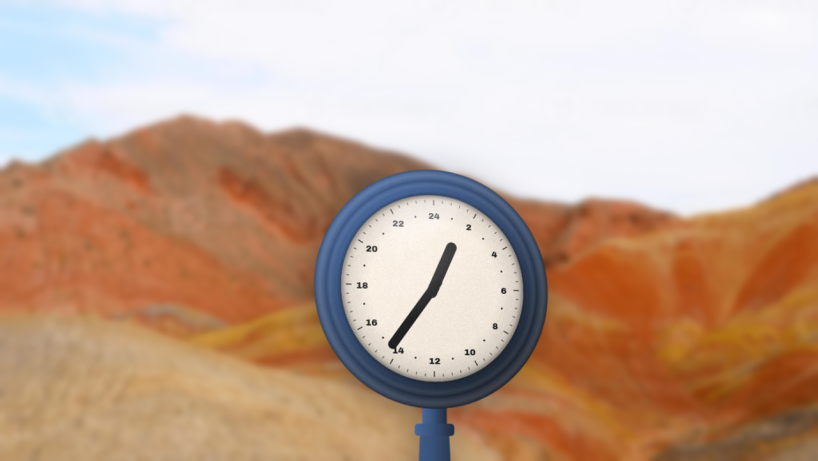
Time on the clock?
1:36
